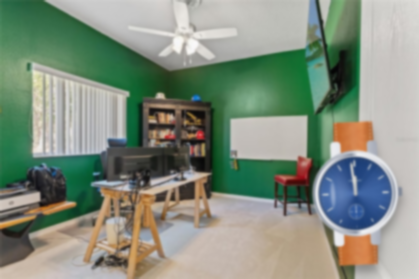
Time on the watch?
11:59
